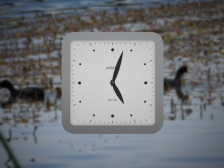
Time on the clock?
5:03
